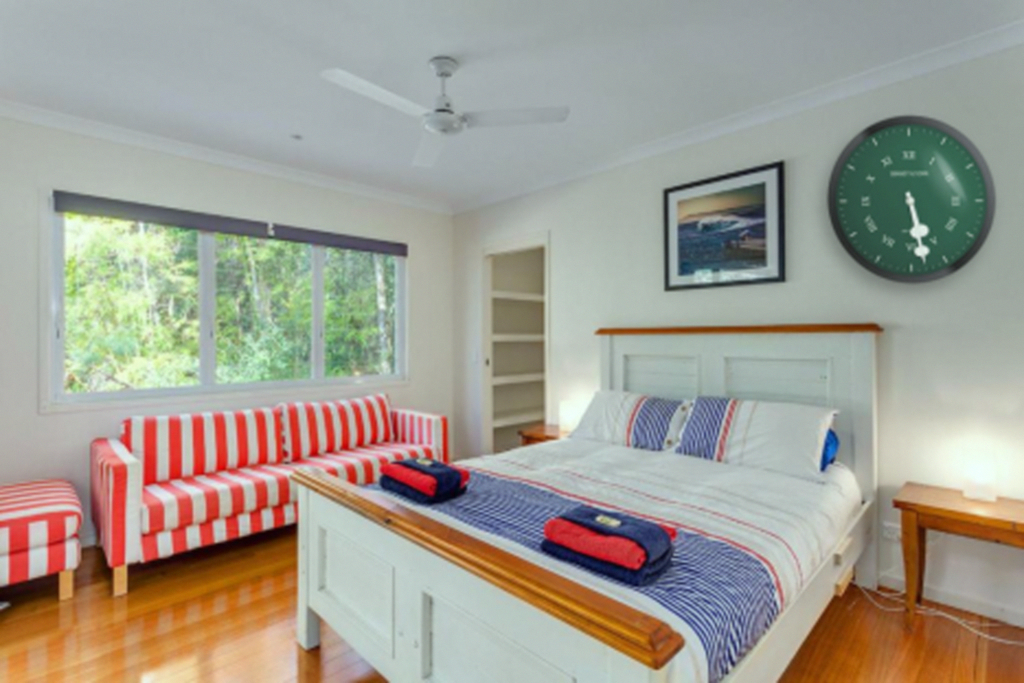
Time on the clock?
5:28
